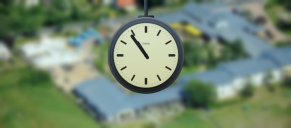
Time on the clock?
10:54
